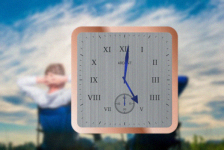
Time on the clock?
5:01
